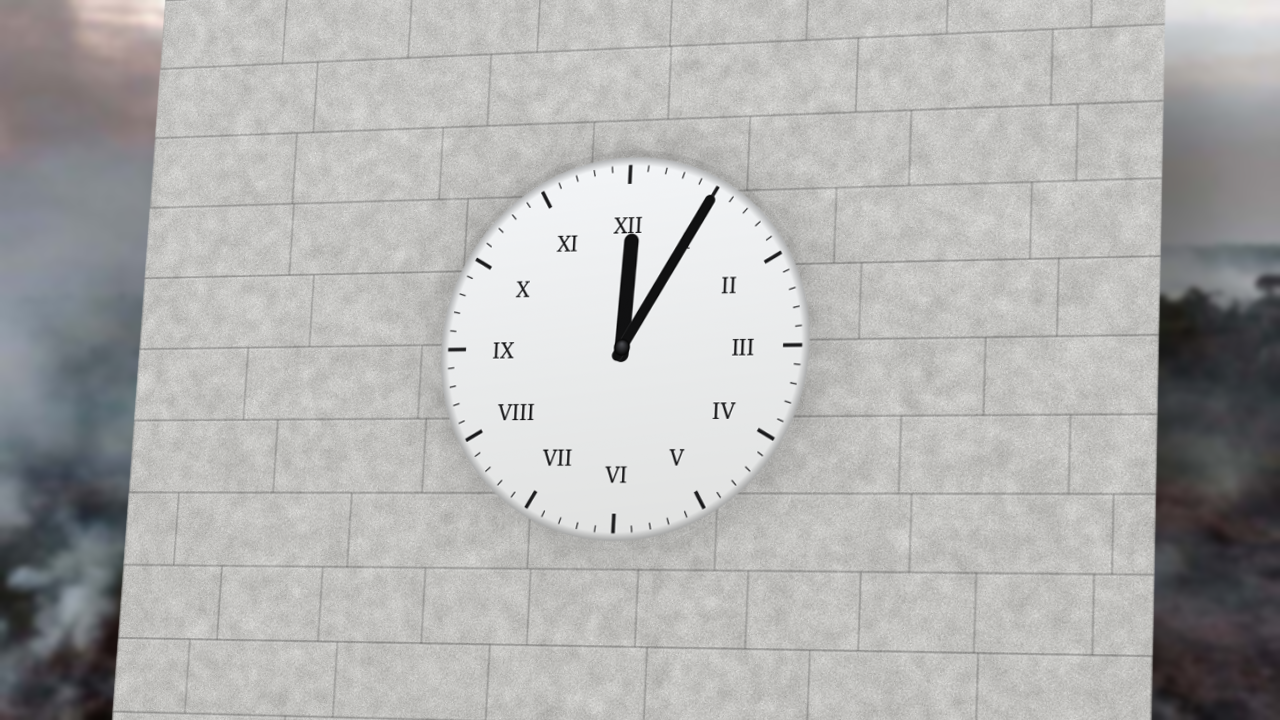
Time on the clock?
12:05
